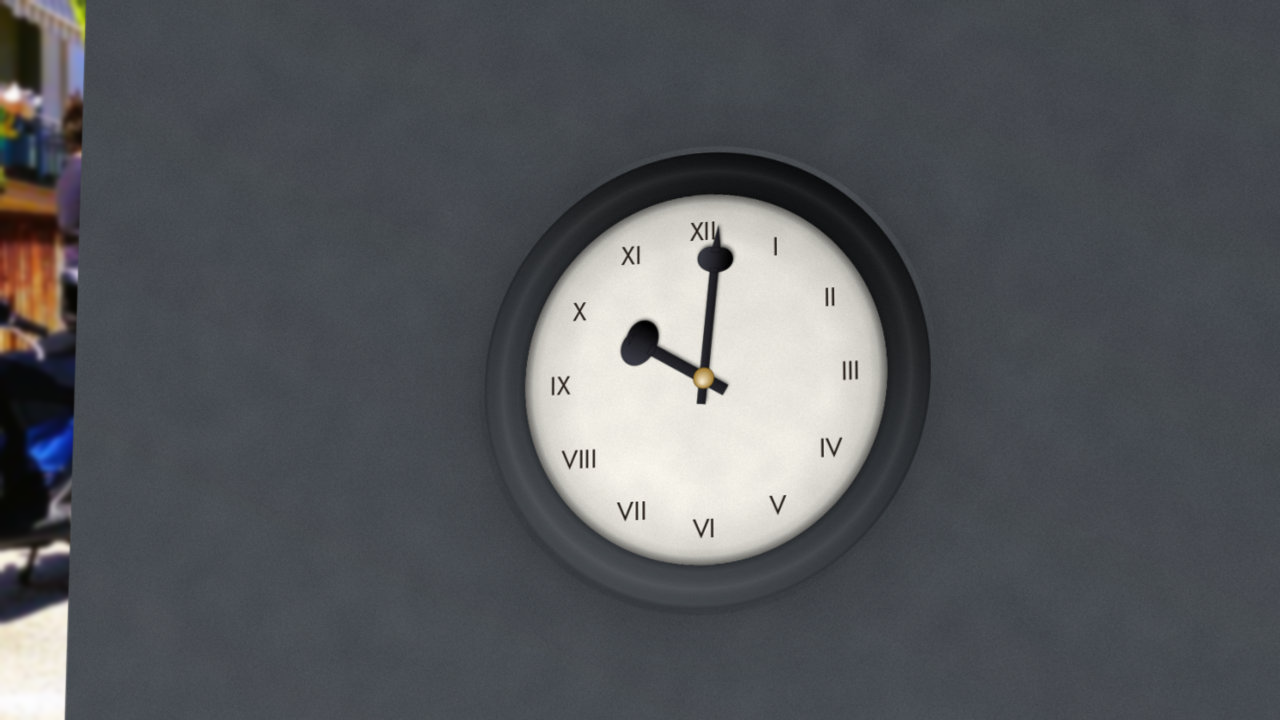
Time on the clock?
10:01
